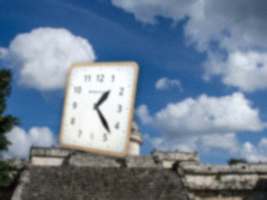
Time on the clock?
1:23
